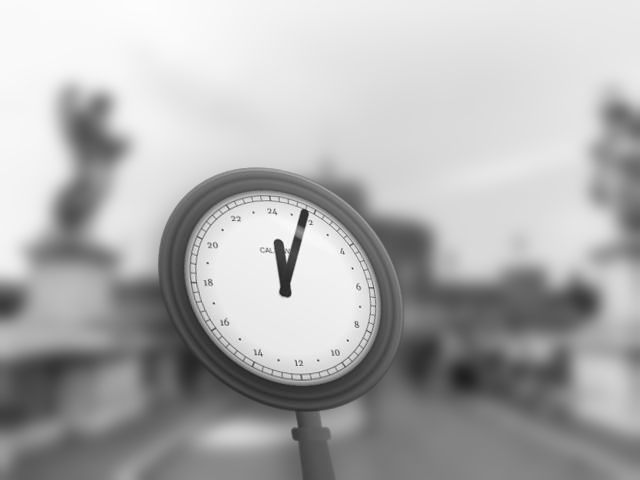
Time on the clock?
0:04
